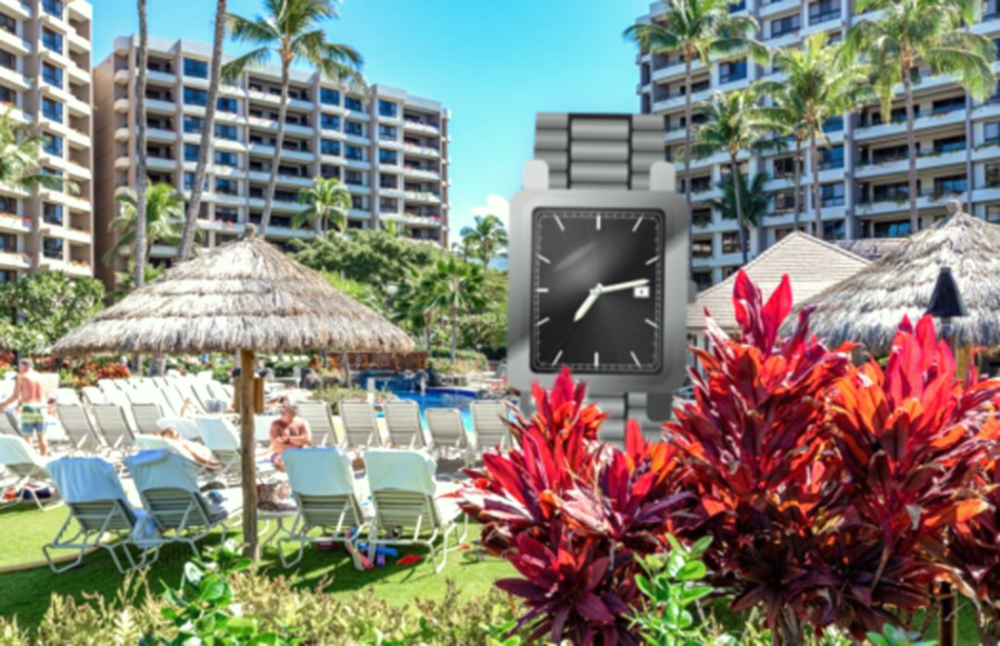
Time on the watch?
7:13
